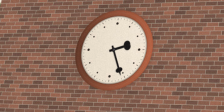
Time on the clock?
2:26
